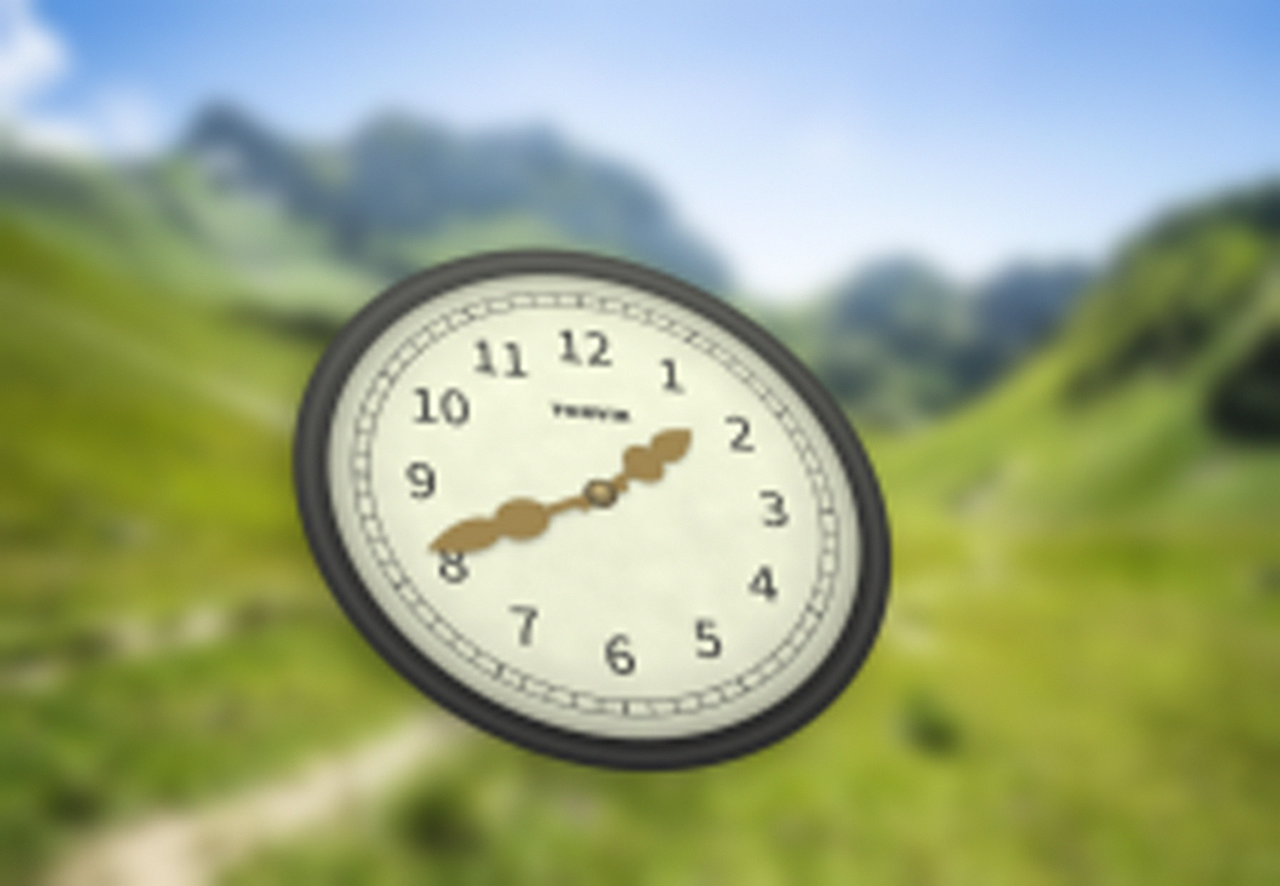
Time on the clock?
1:41
